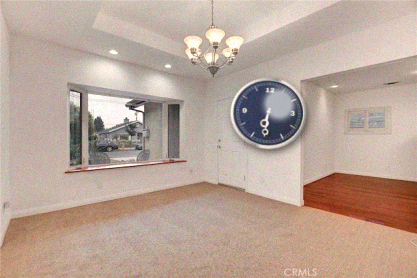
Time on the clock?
6:31
